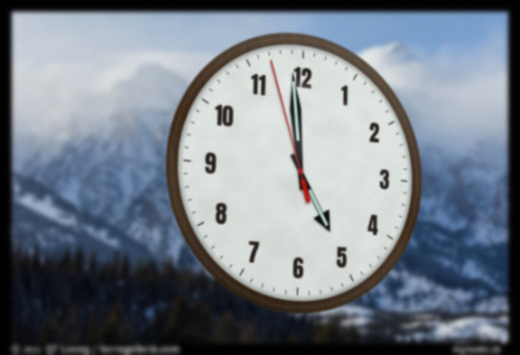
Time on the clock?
4:58:57
